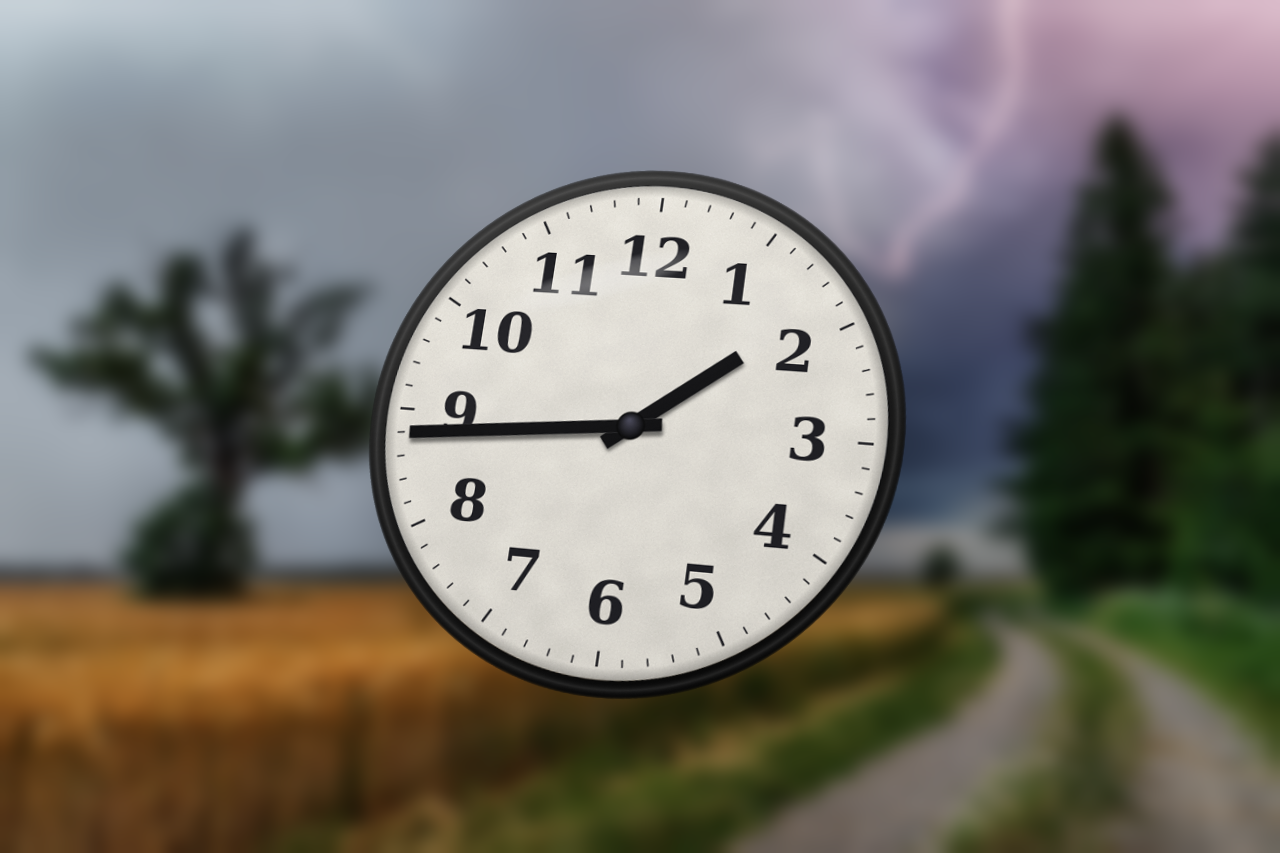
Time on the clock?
1:44
